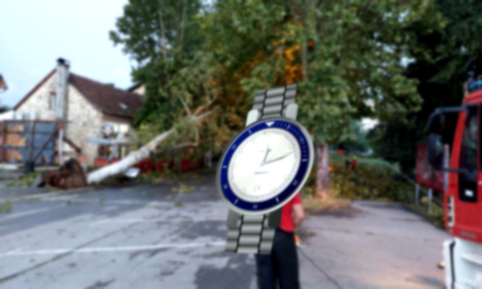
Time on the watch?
12:12
